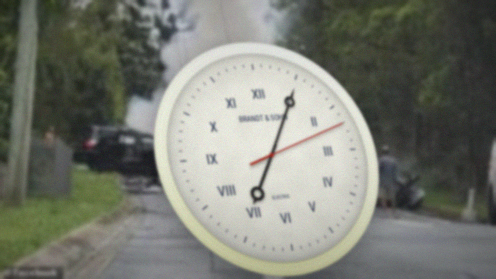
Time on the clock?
7:05:12
